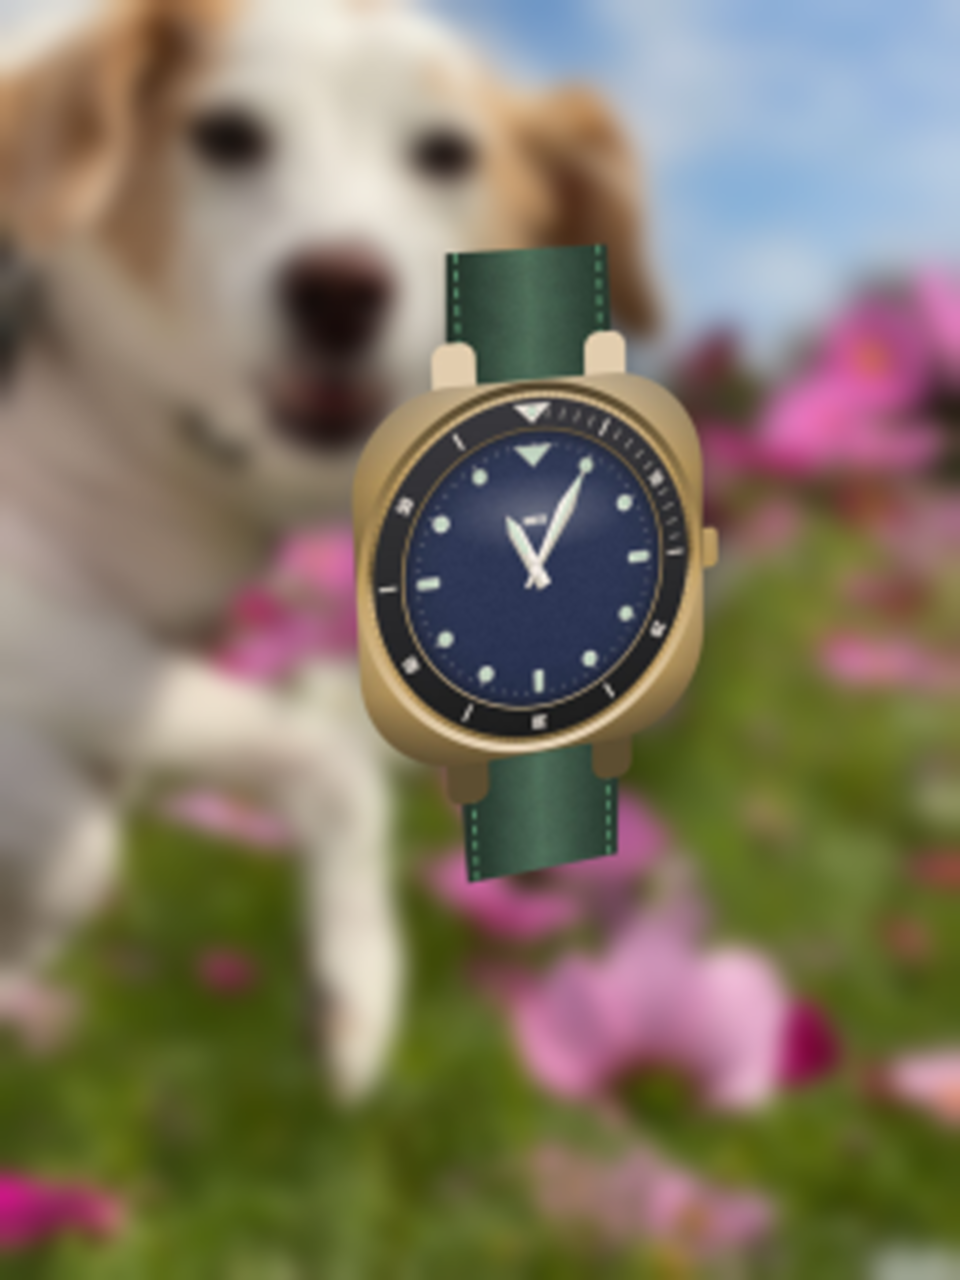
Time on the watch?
11:05
